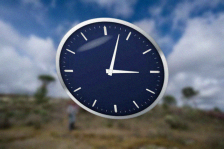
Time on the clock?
3:03
